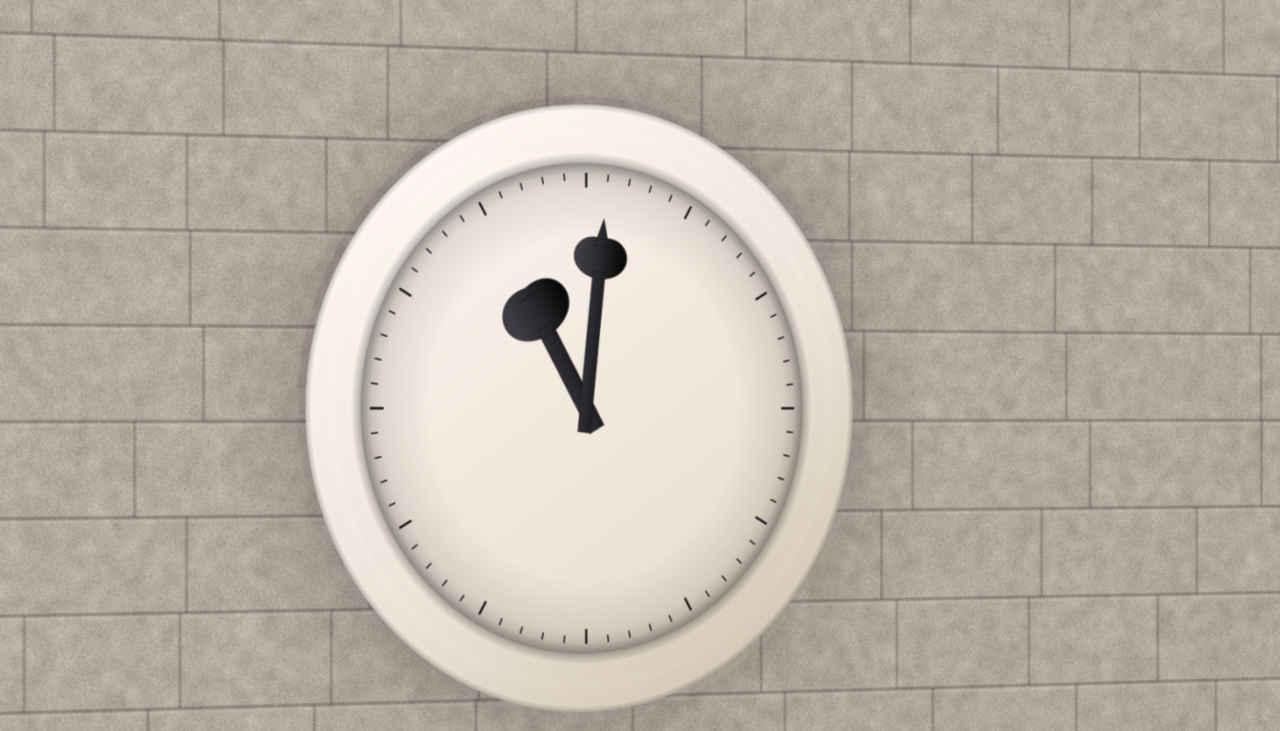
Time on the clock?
11:01
